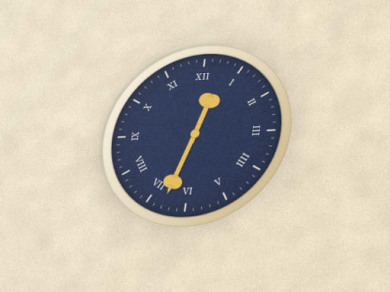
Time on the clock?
12:33
